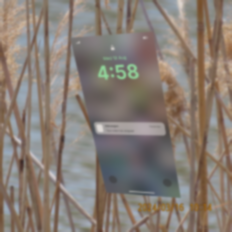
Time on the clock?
4:58
